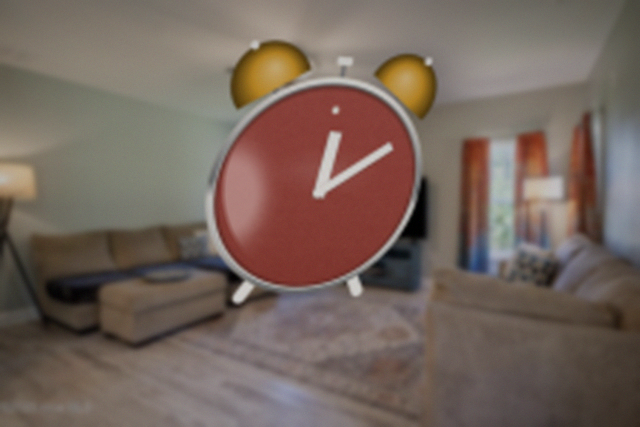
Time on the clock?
12:09
